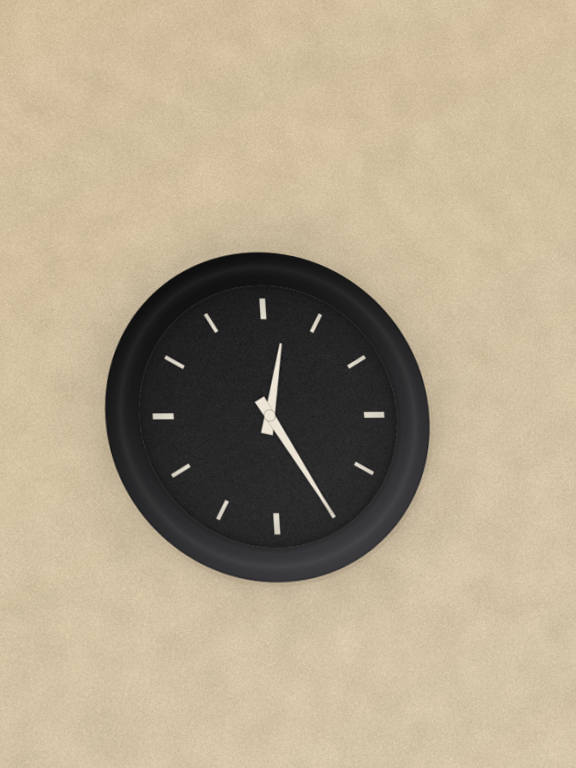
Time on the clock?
12:25
